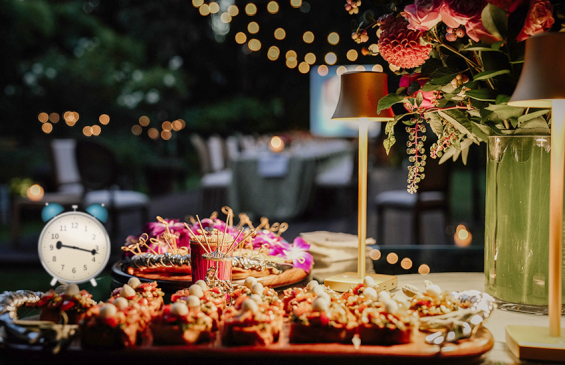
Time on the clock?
9:17
